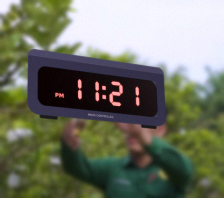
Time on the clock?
11:21
